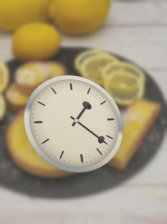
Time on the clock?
1:22
